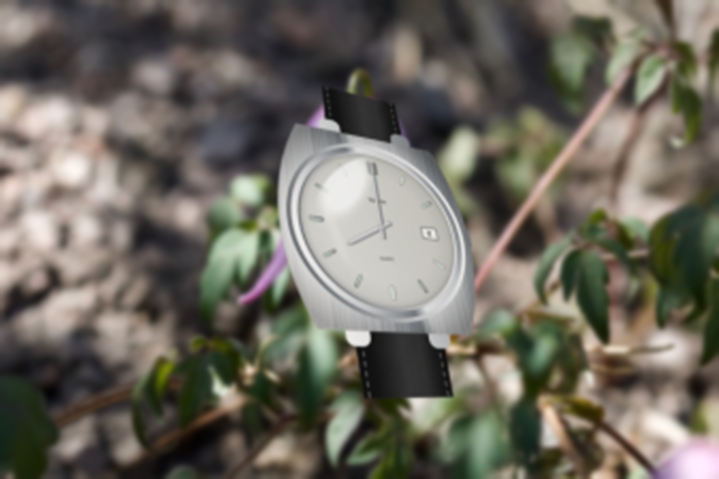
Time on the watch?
8:00
